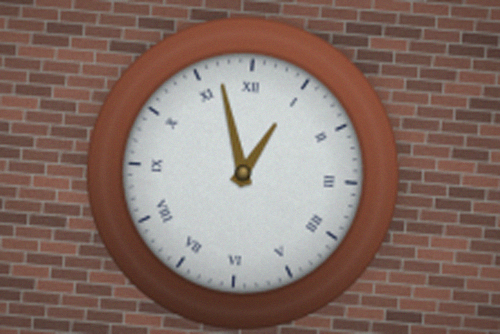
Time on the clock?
12:57
